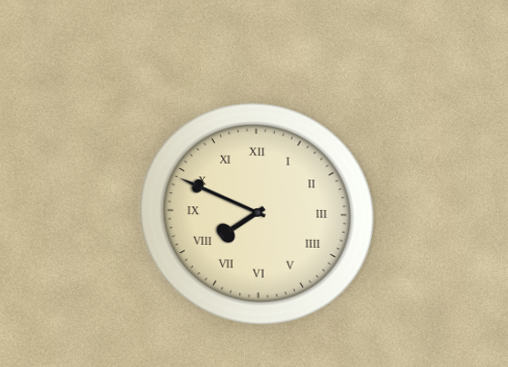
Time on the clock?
7:49
